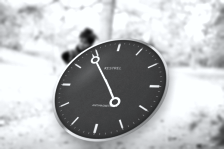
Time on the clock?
4:54
